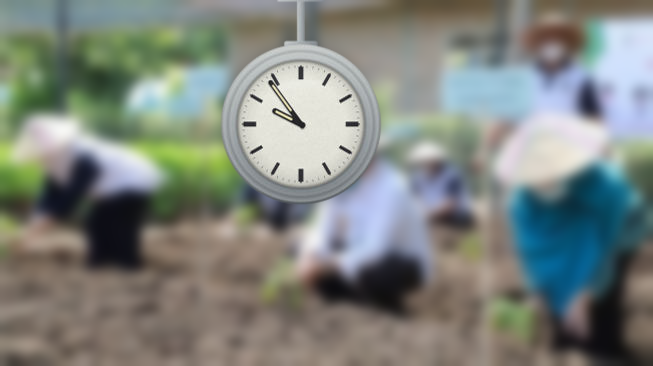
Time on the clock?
9:54
